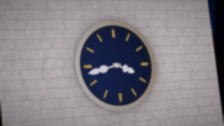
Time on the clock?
3:43
